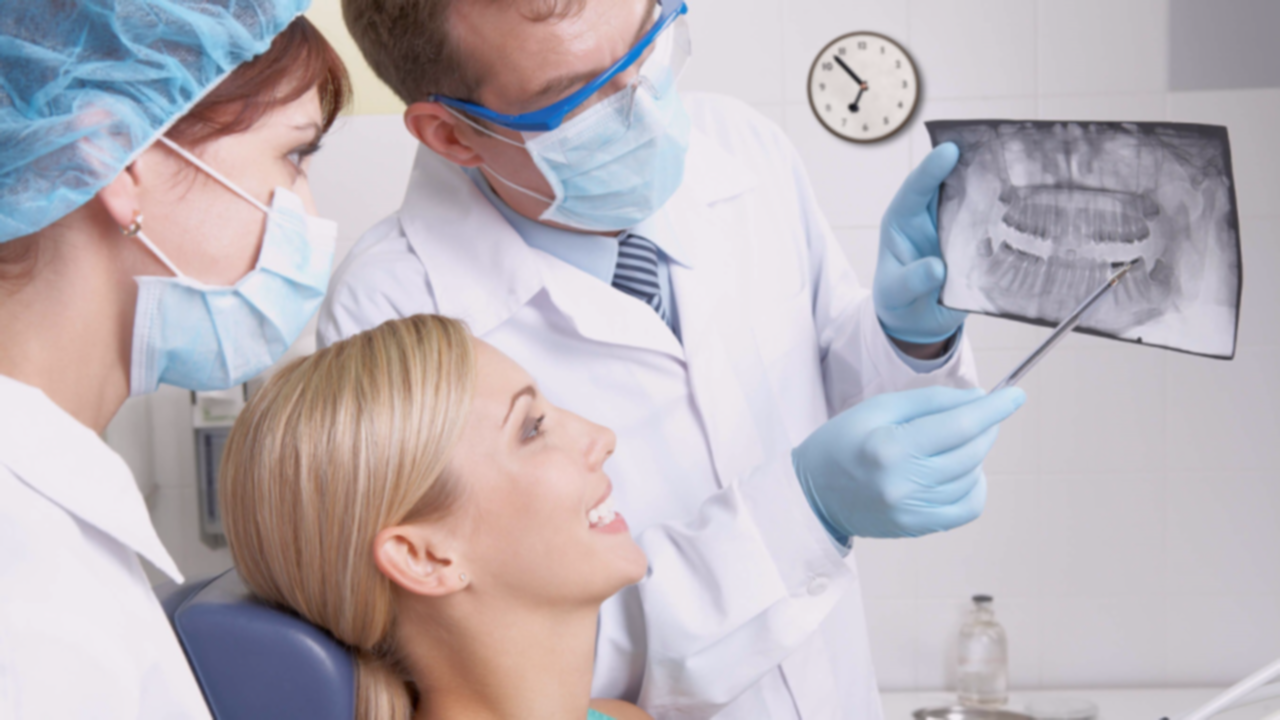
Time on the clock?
6:53
